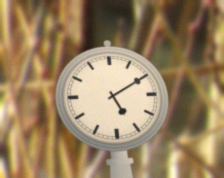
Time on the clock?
5:10
